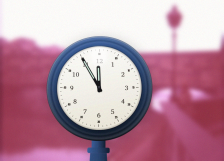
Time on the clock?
11:55
